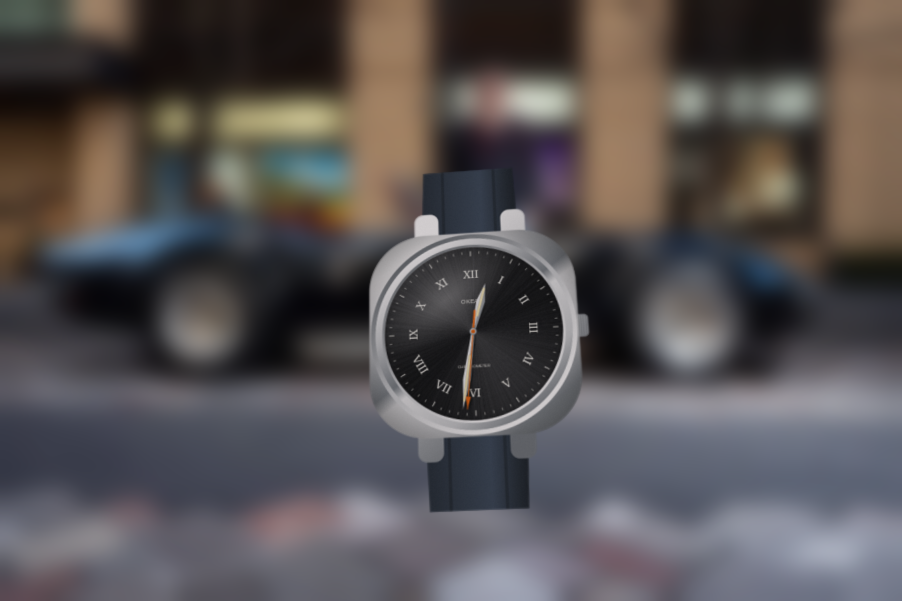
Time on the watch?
12:31:31
